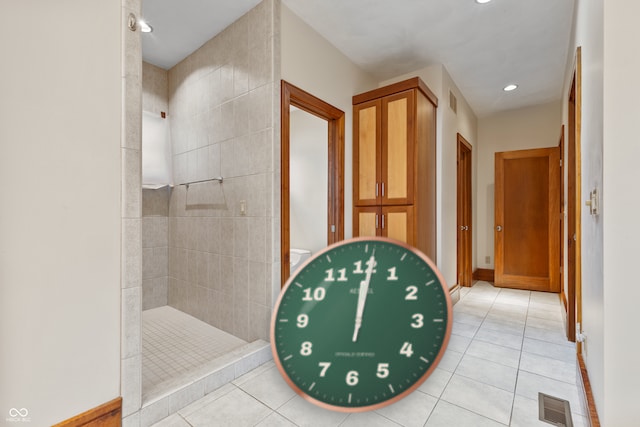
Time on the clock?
12:01:01
